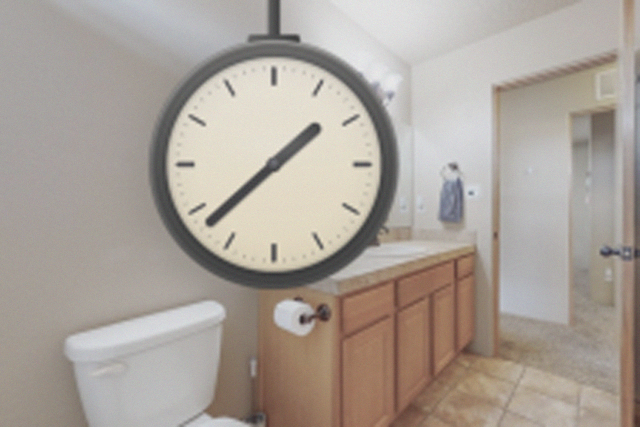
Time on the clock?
1:38
